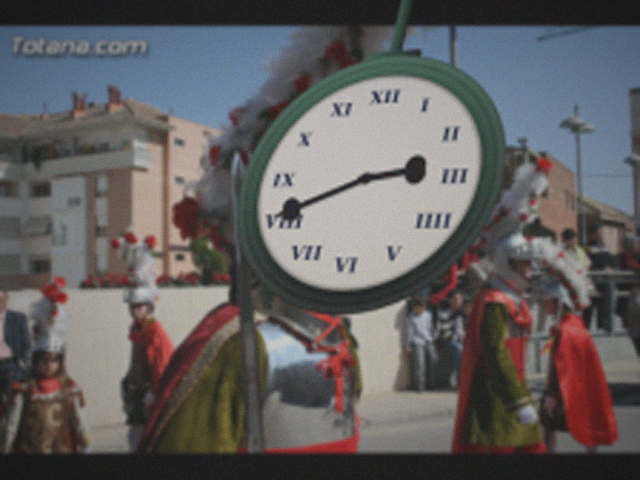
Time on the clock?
2:41
